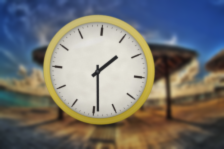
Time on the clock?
1:29
